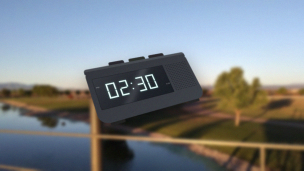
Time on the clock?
2:30
